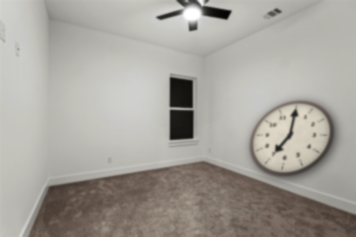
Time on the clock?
7:00
